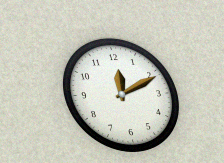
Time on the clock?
12:11
